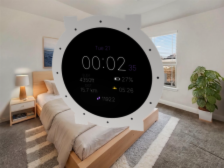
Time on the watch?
0:02
